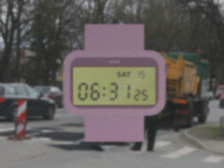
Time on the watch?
6:31:25
